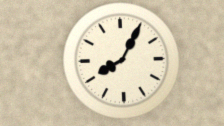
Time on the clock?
8:05
